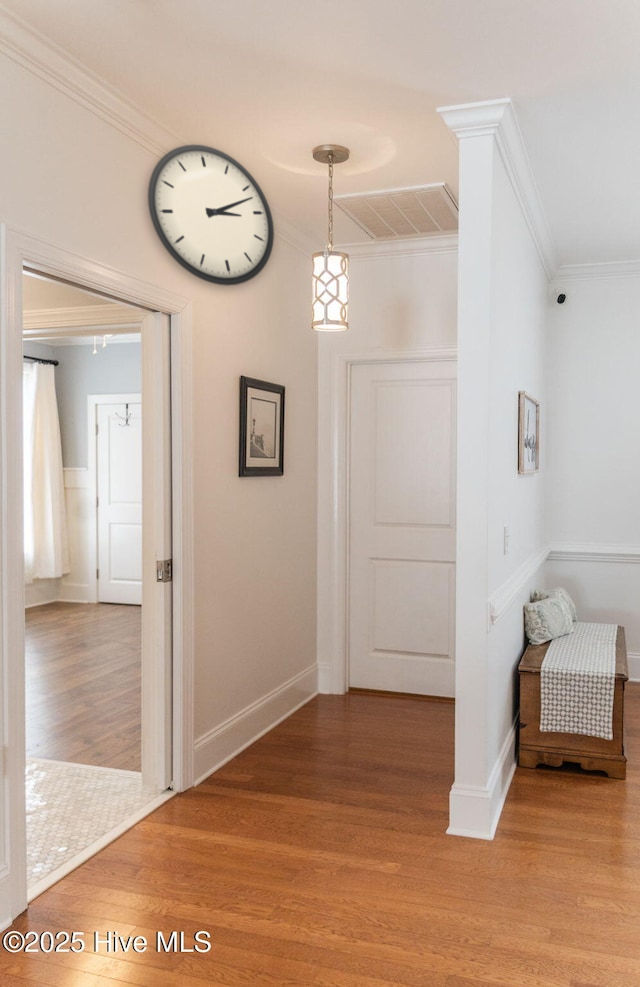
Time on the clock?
3:12
